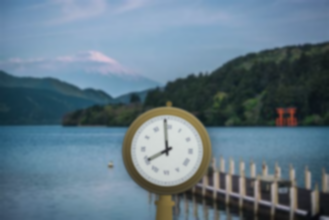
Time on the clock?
7:59
